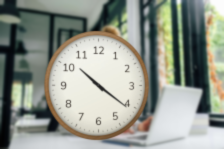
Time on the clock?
10:21
